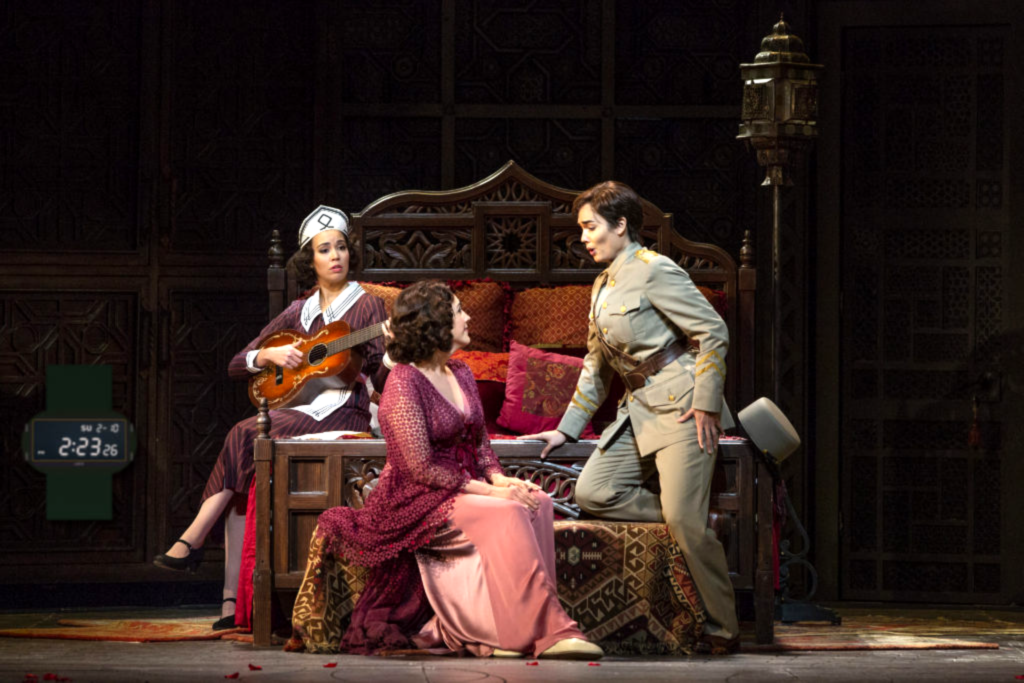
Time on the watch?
2:23
